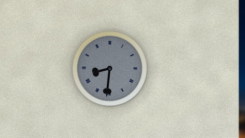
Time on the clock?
8:31
